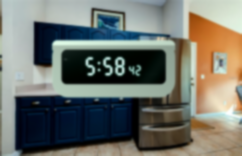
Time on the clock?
5:58
